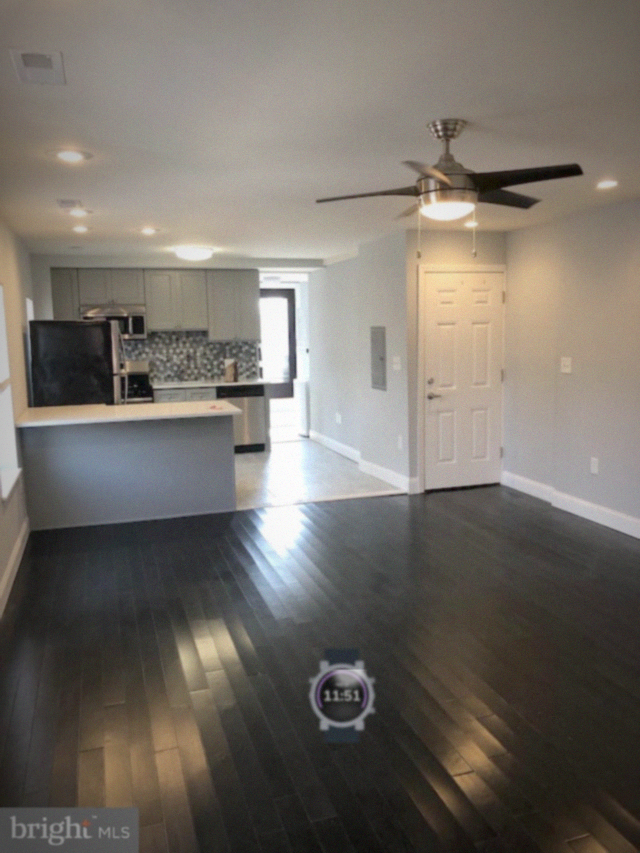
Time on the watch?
11:51
